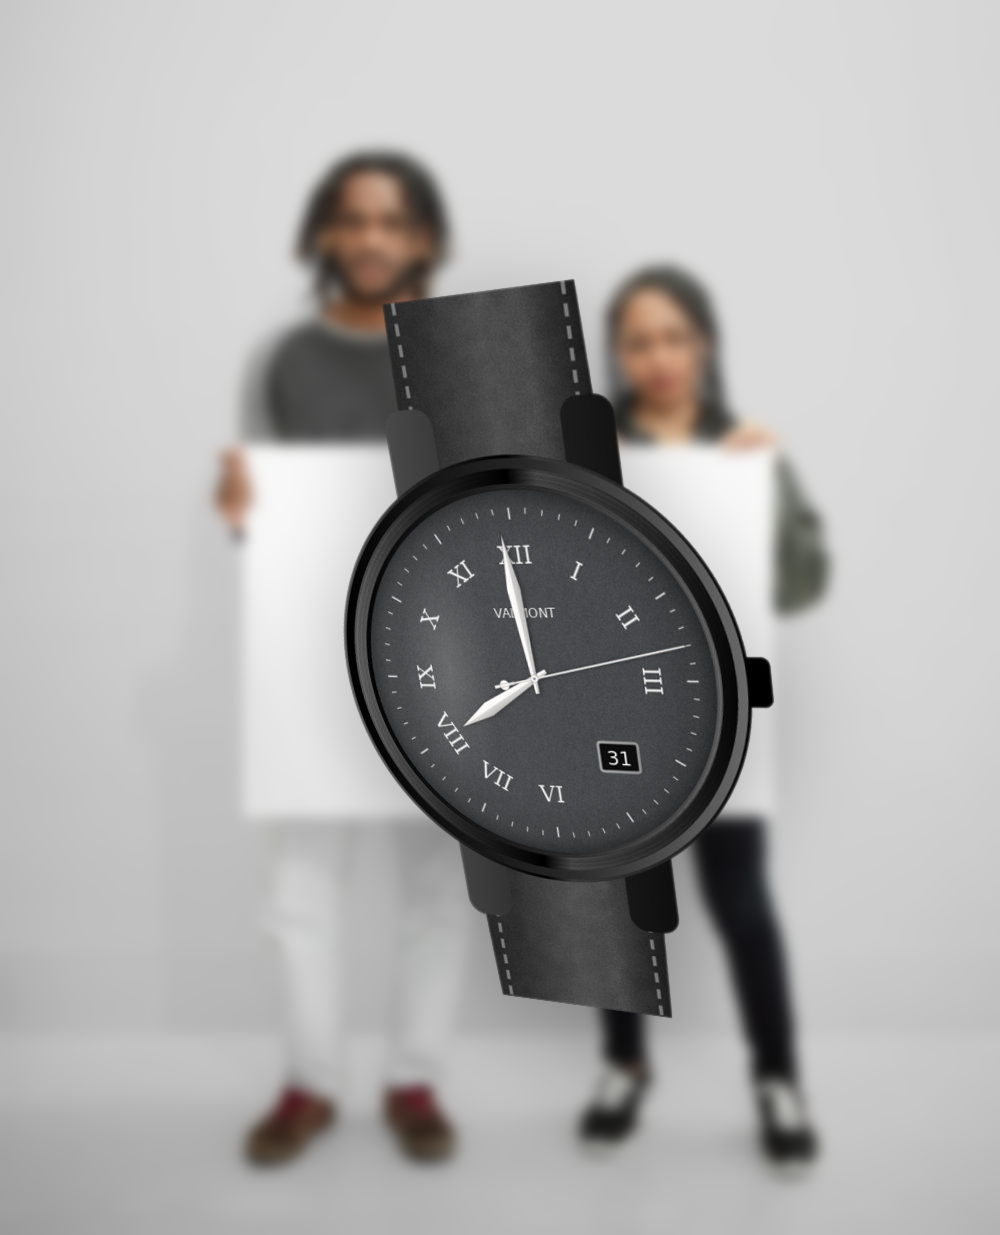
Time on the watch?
7:59:13
